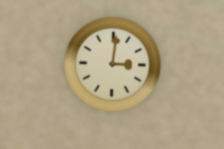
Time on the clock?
3:01
